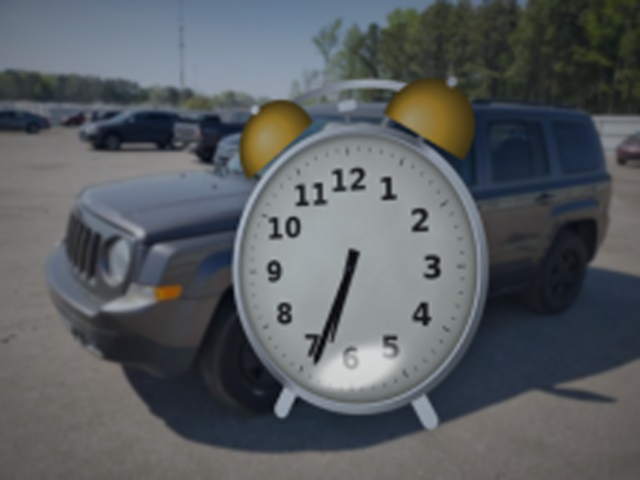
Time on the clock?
6:34
